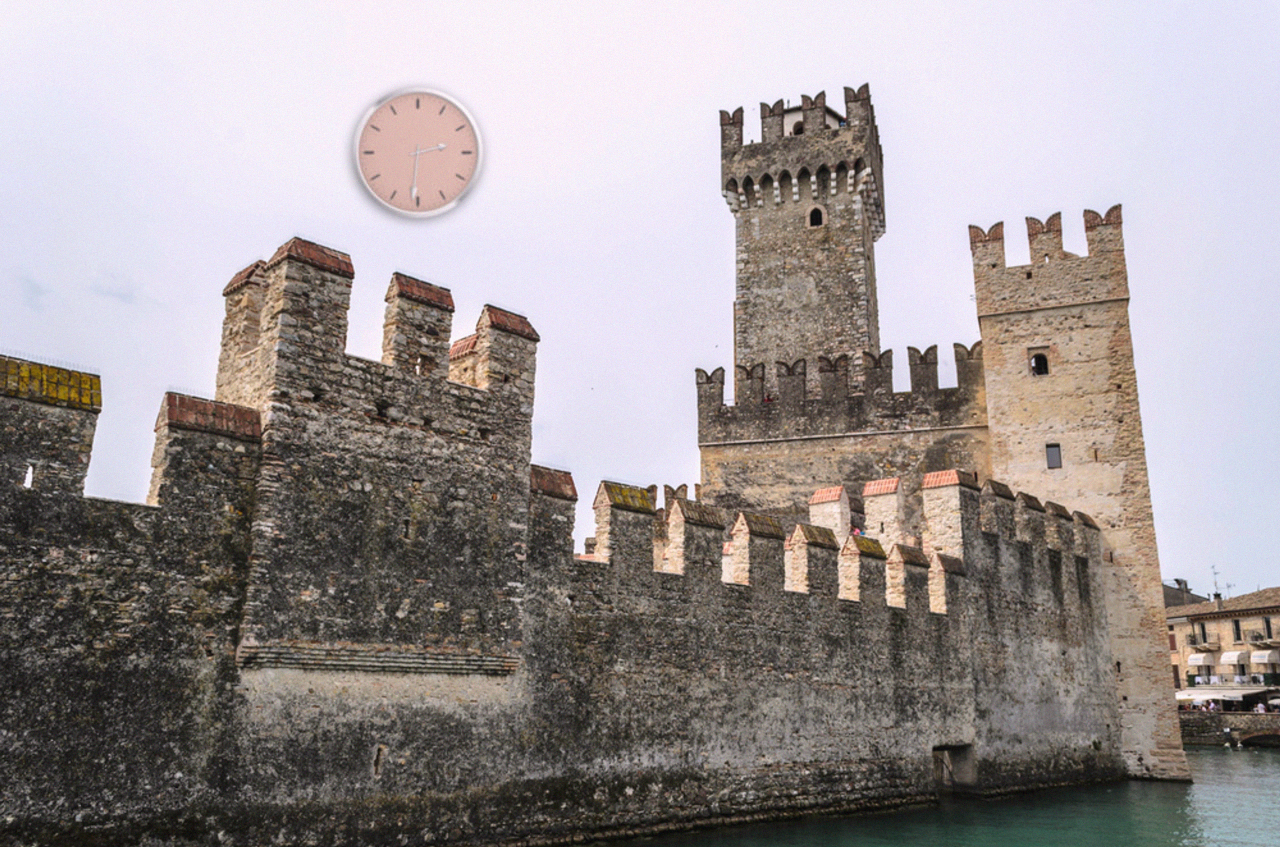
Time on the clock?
2:31
